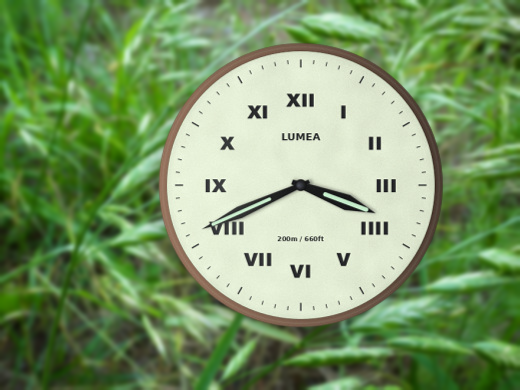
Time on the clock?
3:41
